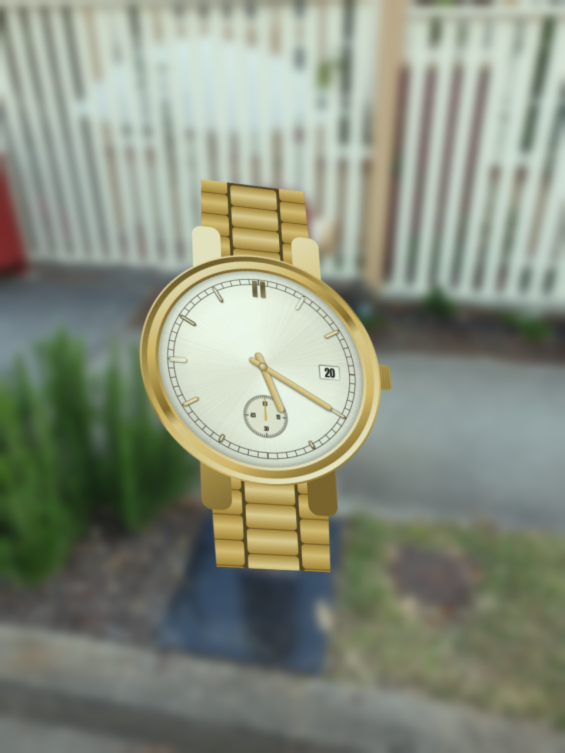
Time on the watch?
5:20
